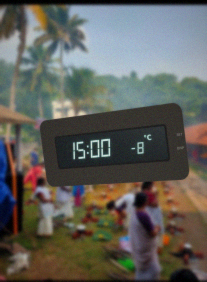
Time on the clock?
15:00
